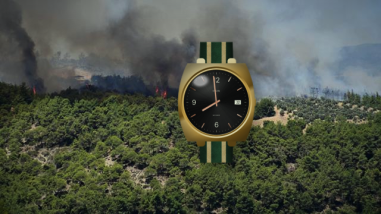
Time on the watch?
7:59
